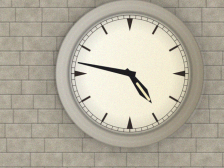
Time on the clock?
4:47
